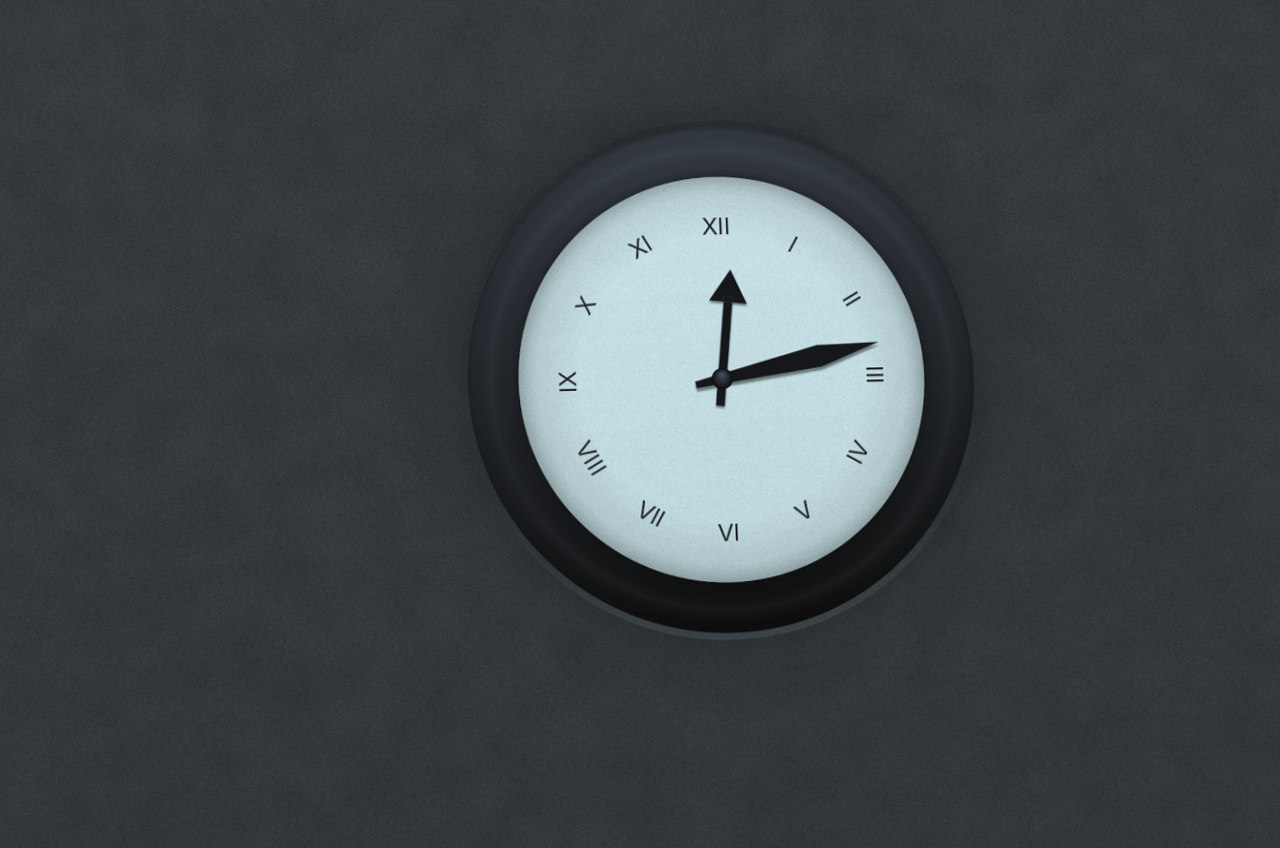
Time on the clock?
12:13
